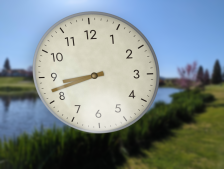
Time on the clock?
8:42
